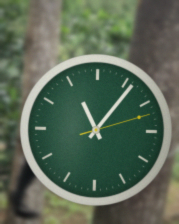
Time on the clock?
11:06:12
